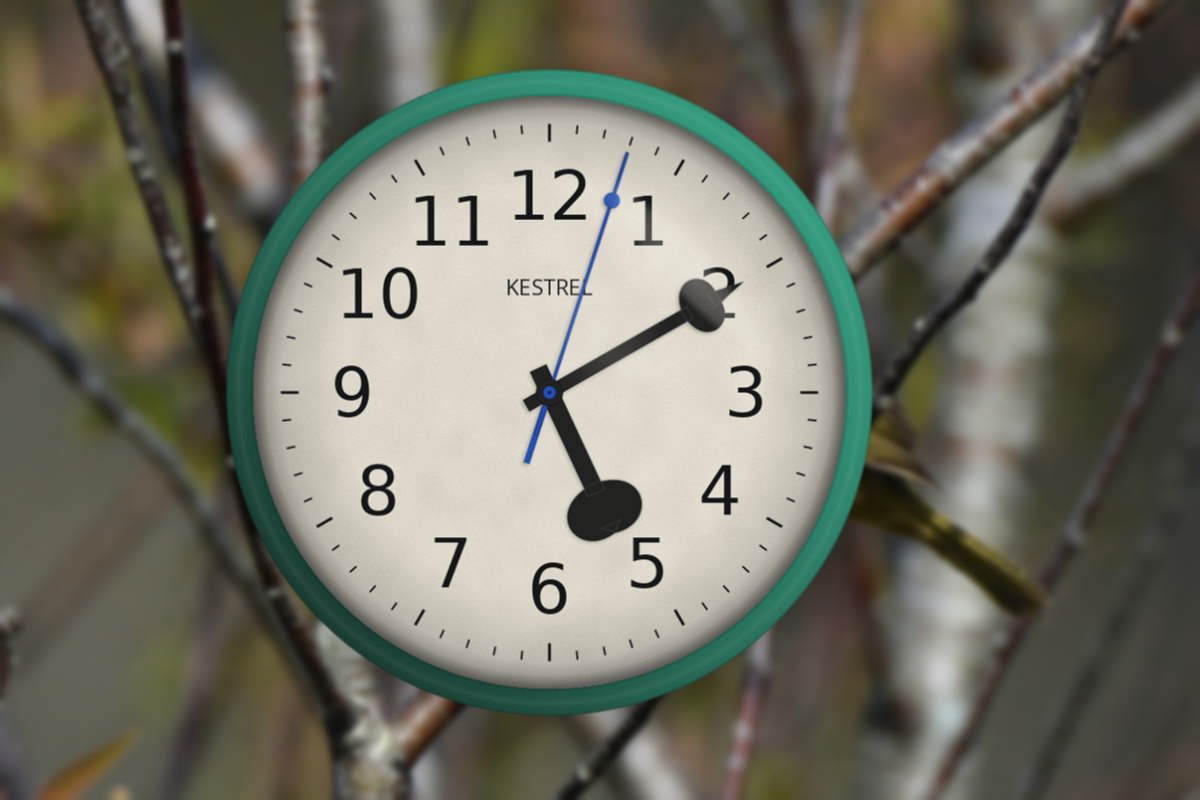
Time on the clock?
5:10:03
